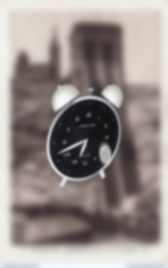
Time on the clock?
6:42
